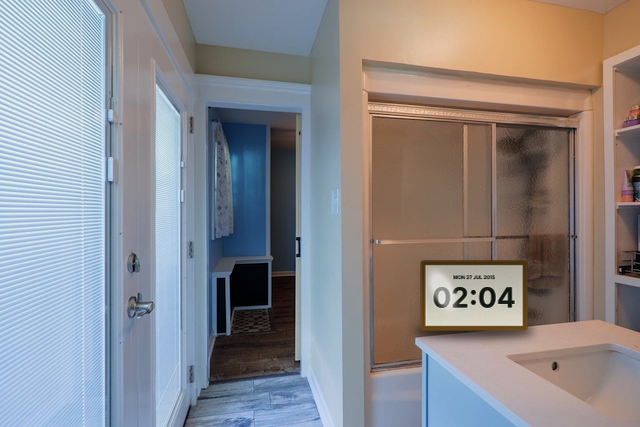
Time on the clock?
2:04
